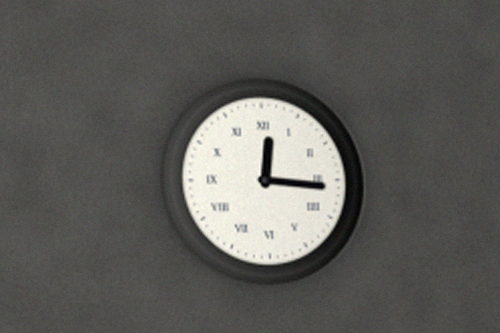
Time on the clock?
12:16
